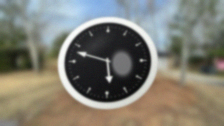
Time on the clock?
5:48
